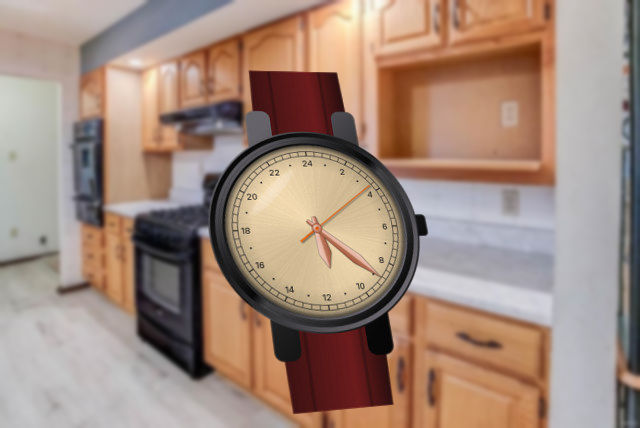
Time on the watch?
11:22:09
